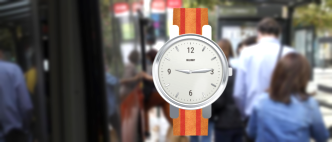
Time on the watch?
9:14
